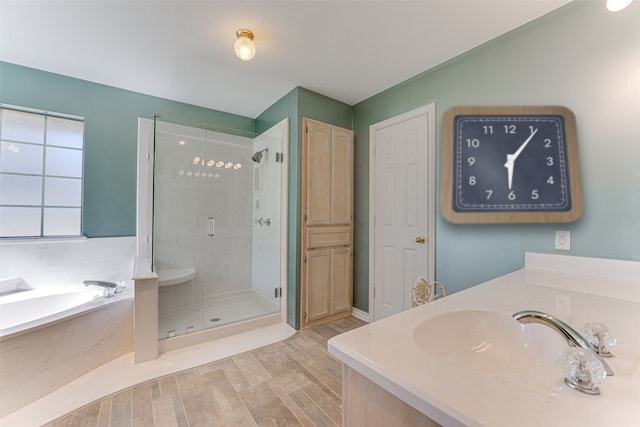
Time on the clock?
6:06
